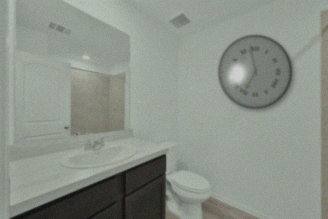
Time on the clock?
6:58
